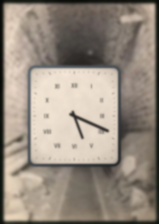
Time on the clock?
5:19
